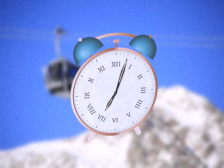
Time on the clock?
7:03
